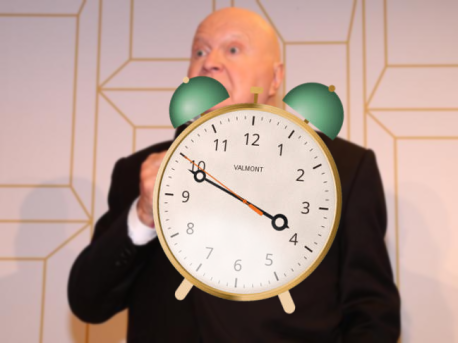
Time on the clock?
3:48:50
